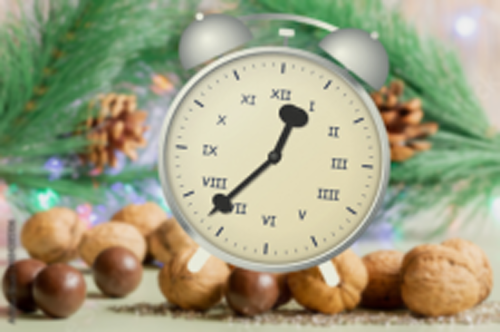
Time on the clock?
12:37
